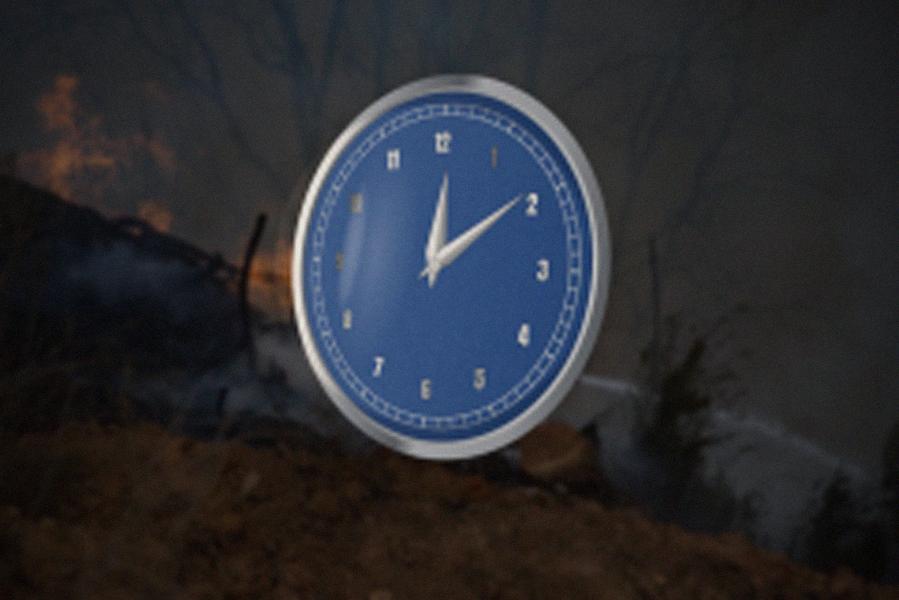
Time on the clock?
12:09
